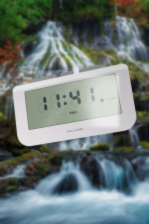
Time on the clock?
11:41
